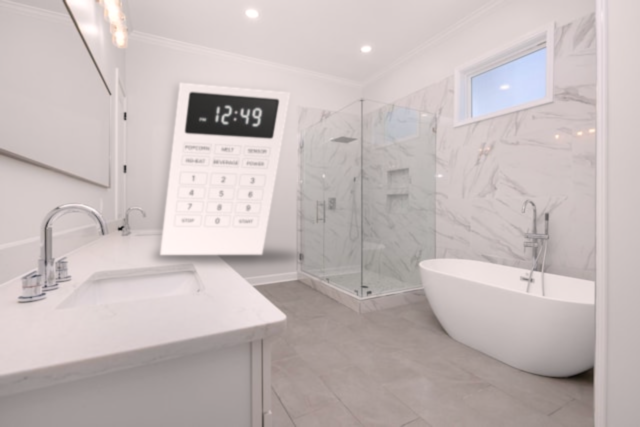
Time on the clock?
12:49
